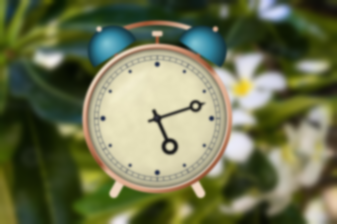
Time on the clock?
5:12
